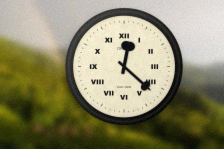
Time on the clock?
12:22
